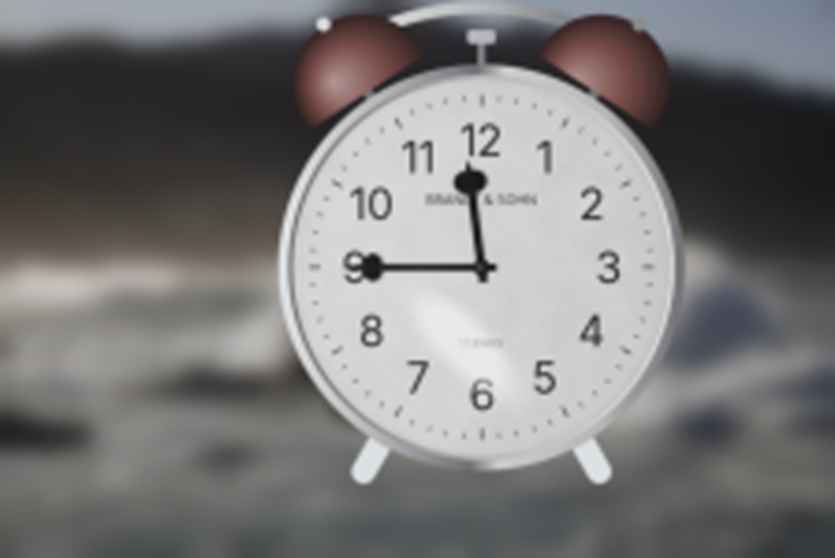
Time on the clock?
11:45
